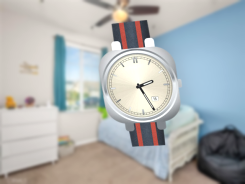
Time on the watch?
2:26
